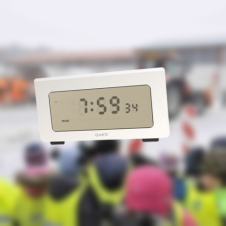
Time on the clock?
7:59:34
